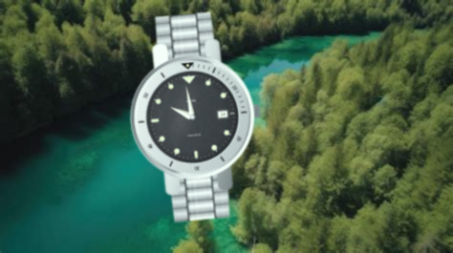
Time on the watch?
9:59
